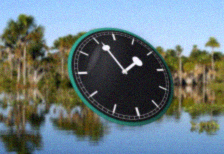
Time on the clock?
1:56
